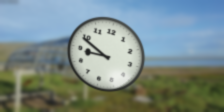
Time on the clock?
8:49
